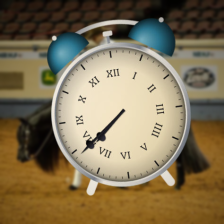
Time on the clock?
7:39
